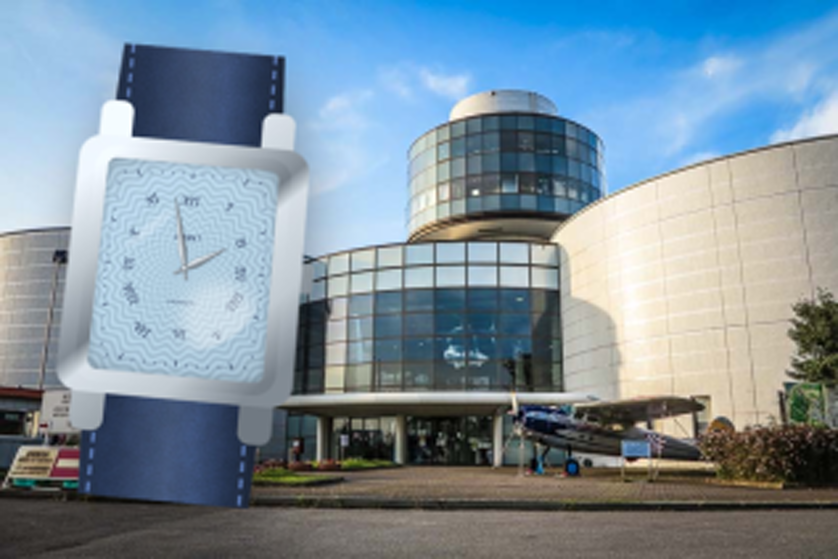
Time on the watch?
1:58
